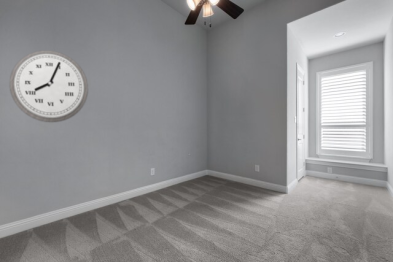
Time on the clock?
8:04
